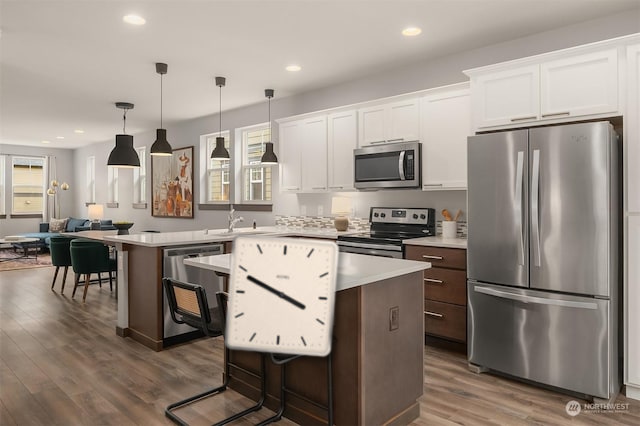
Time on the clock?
3:49
